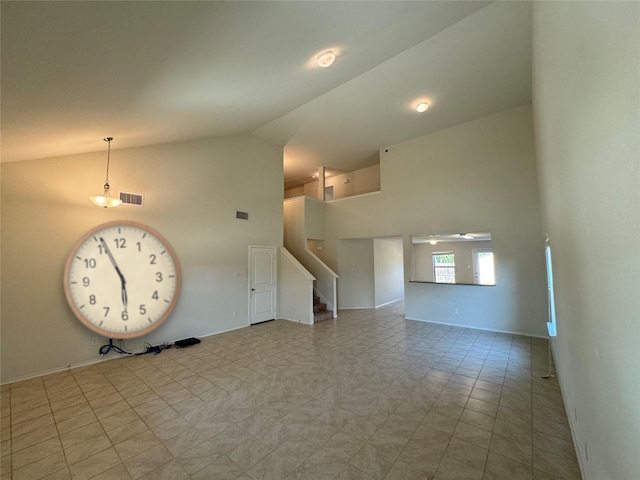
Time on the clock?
5:56
